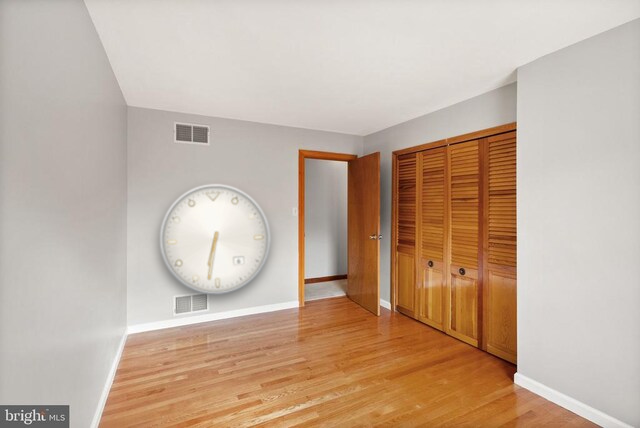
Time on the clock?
6:32
